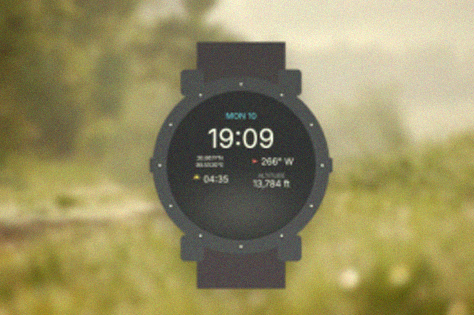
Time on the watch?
19:09
